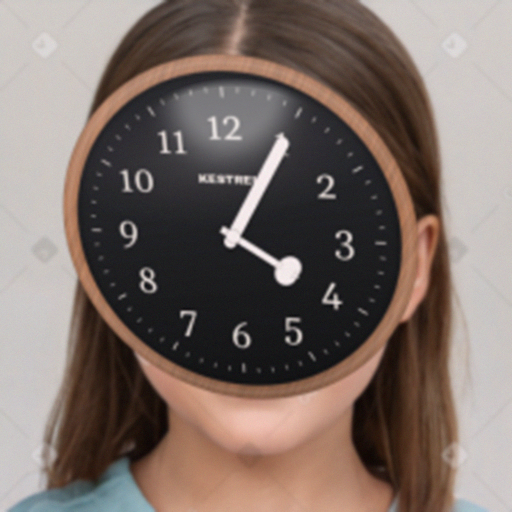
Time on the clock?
4:05
